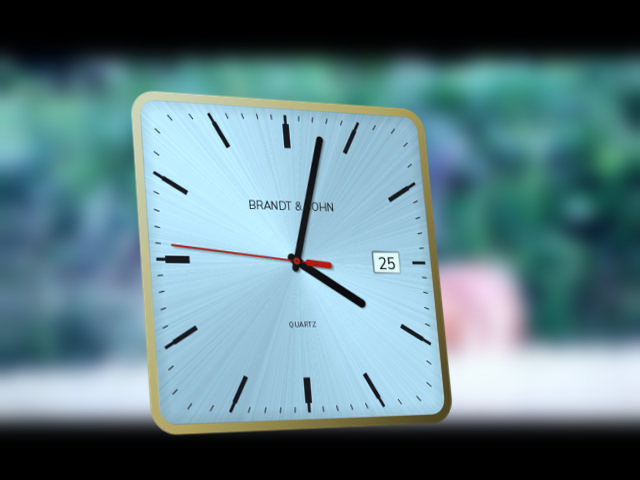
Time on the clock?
4:02:46
